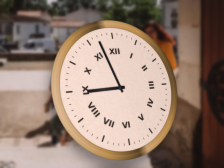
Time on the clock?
8:57
